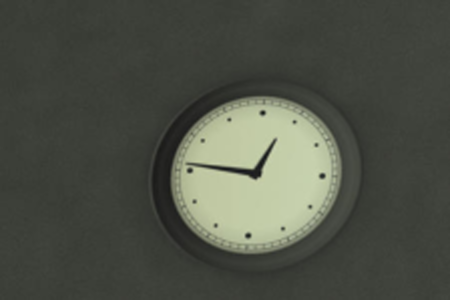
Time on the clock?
12:46
